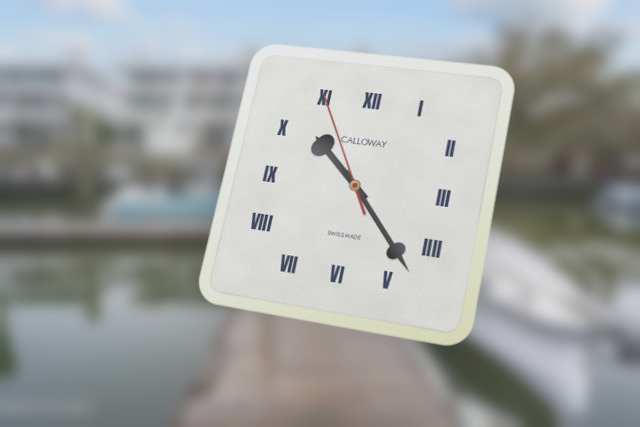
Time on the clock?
10:22:55
